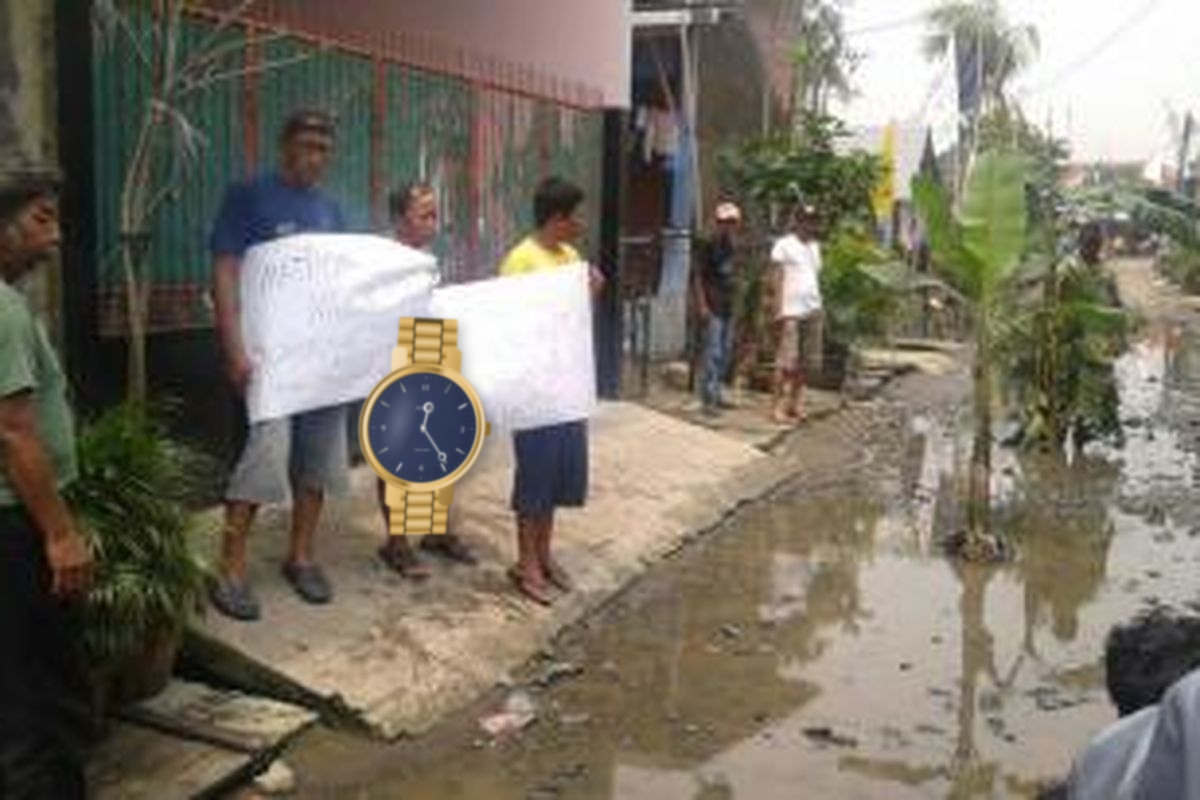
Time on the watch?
12:24
